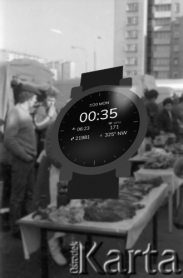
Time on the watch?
0:35
